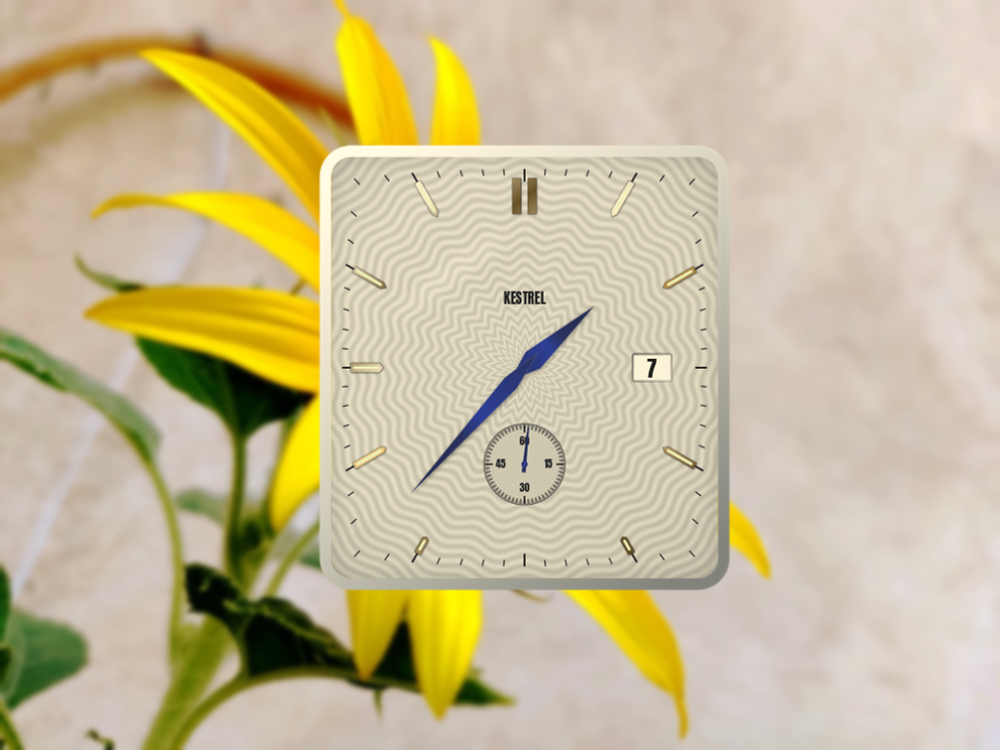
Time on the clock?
1:37:01
